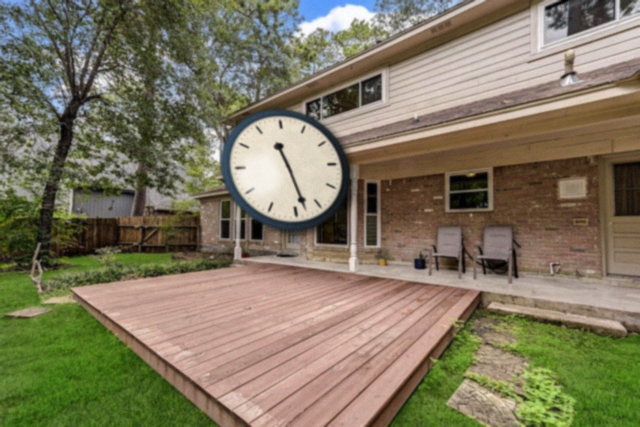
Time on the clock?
11:28
